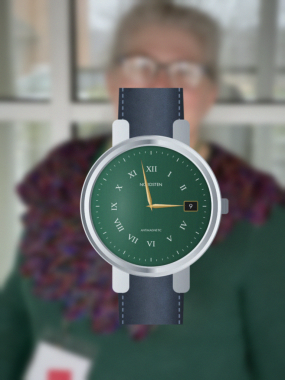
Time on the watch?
2:58
